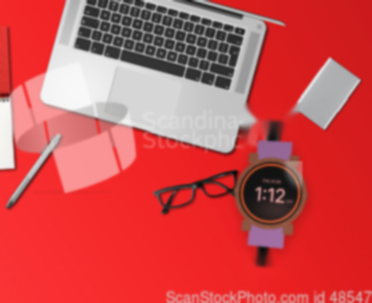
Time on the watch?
1:12
